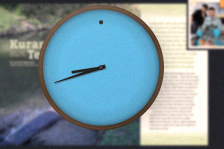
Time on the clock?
8:42
